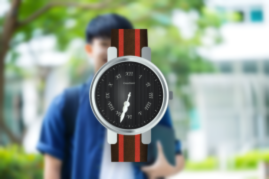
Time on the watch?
6:33
